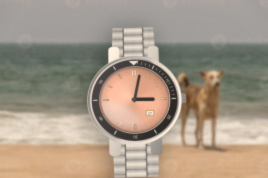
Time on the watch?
3:02
